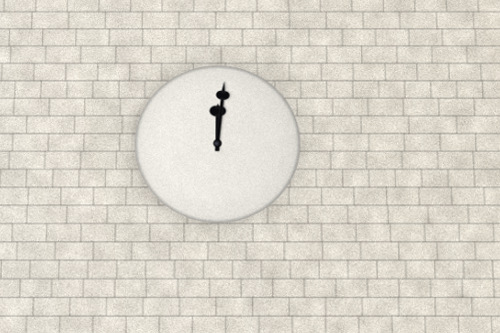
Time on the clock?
12:01
